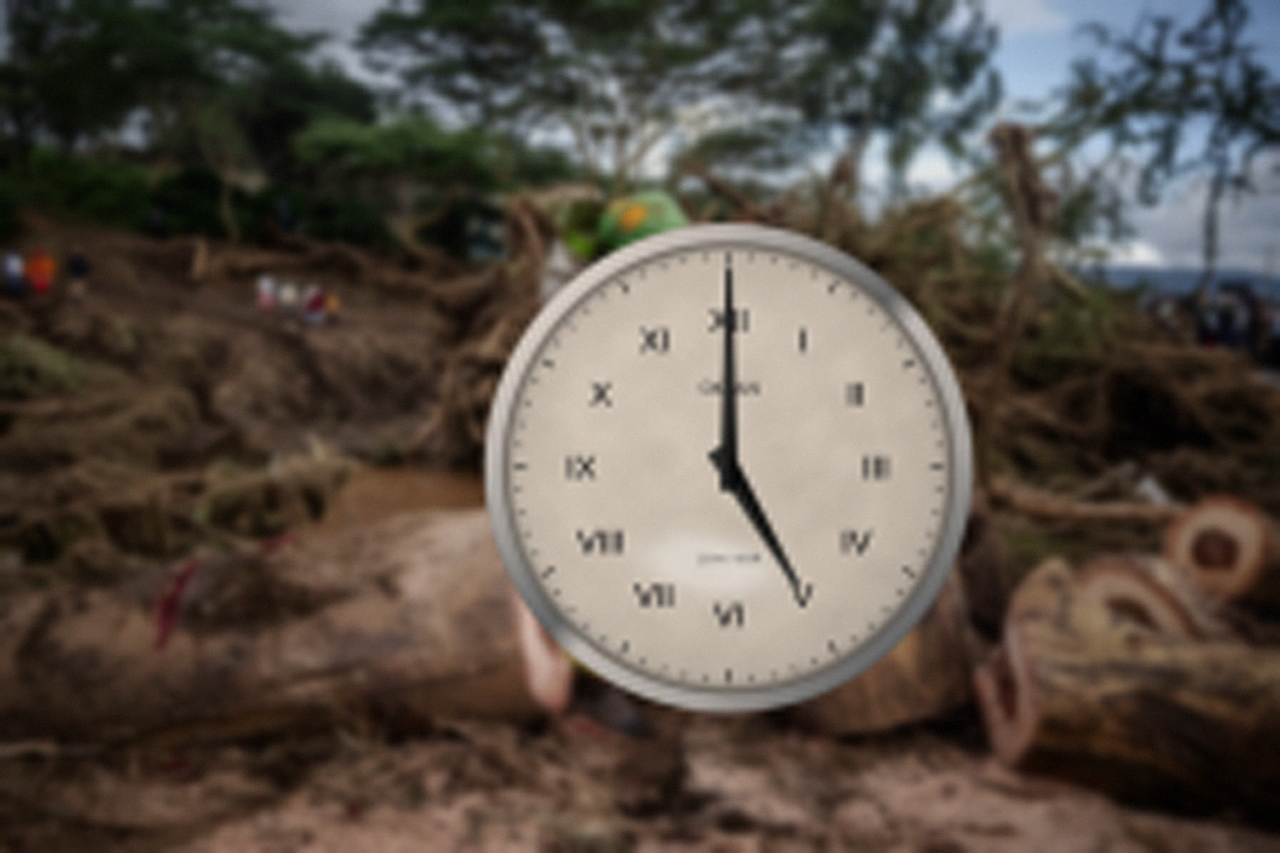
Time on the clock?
5:00
